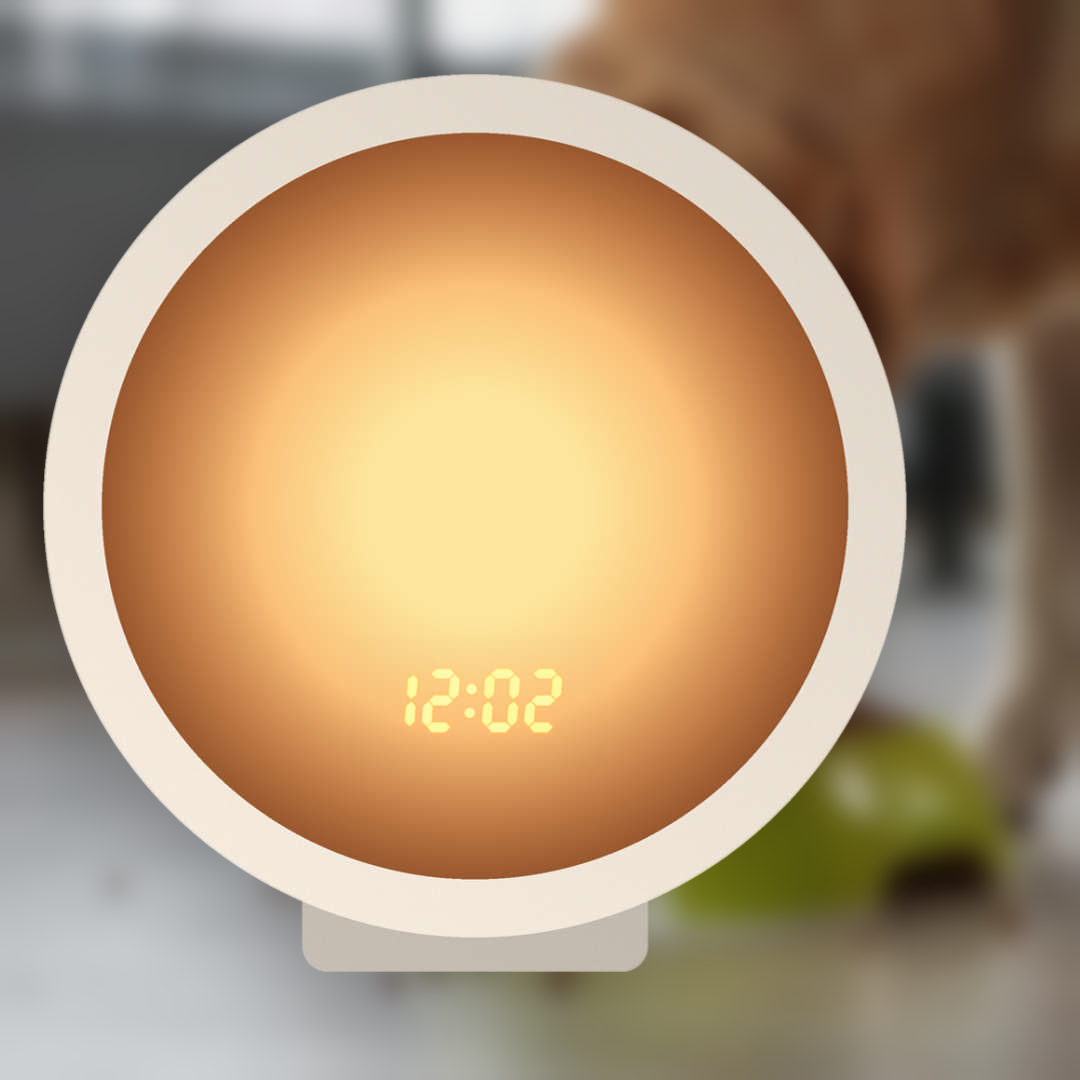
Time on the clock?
12:02
